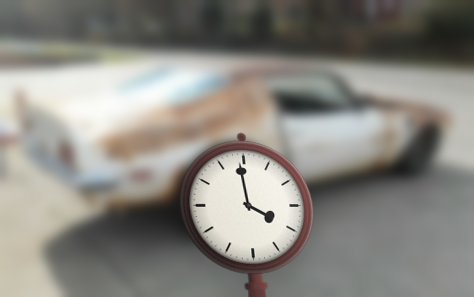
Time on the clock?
3:59
